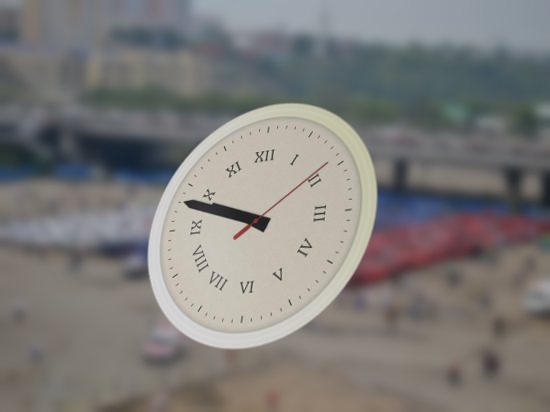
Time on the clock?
9:48:09
